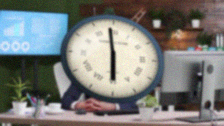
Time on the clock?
5:59
